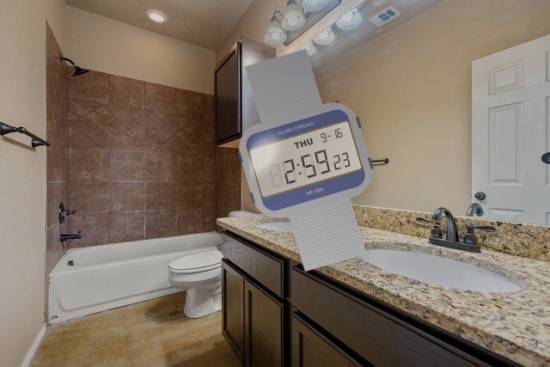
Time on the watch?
2:59:23
